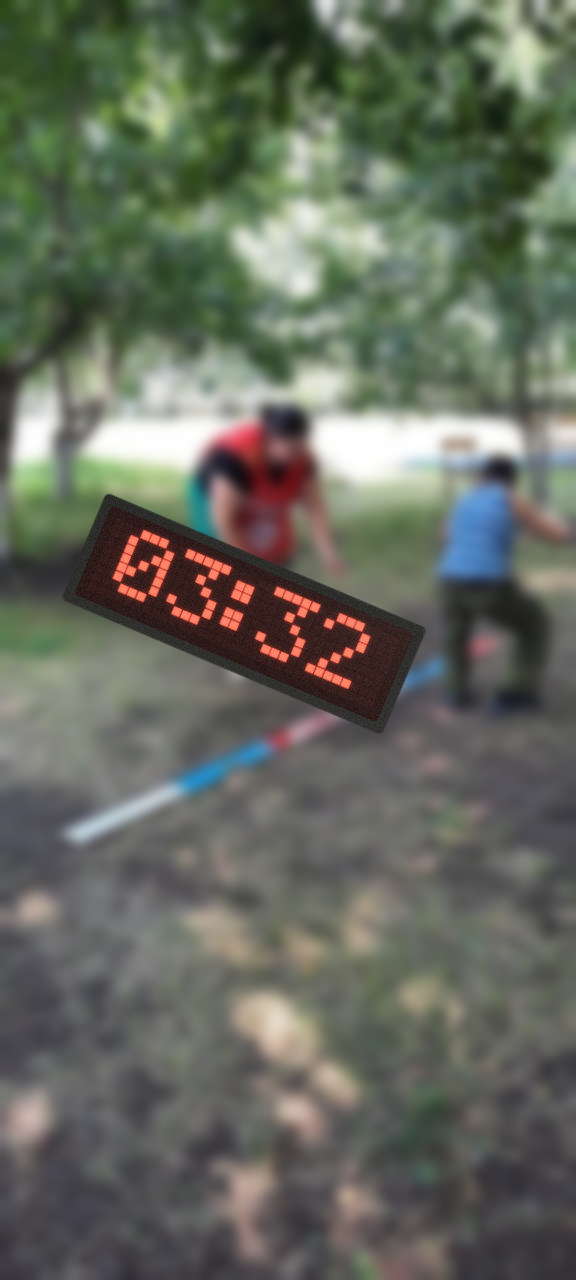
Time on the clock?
3:32
